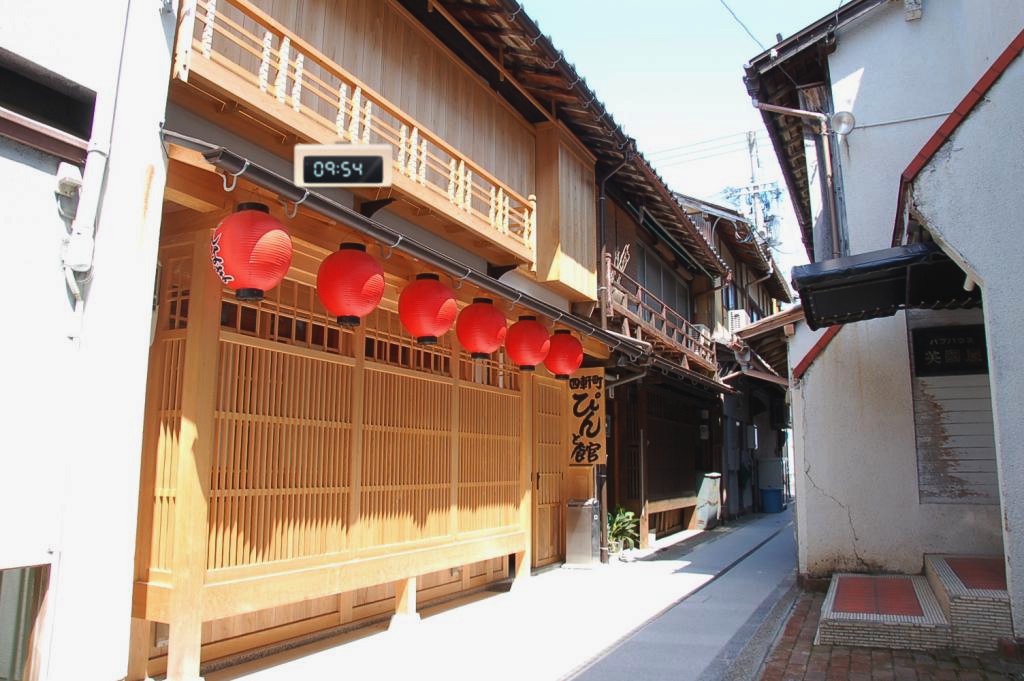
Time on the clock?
9:54
